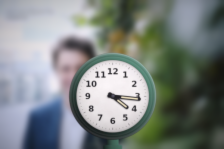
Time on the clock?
4:16
